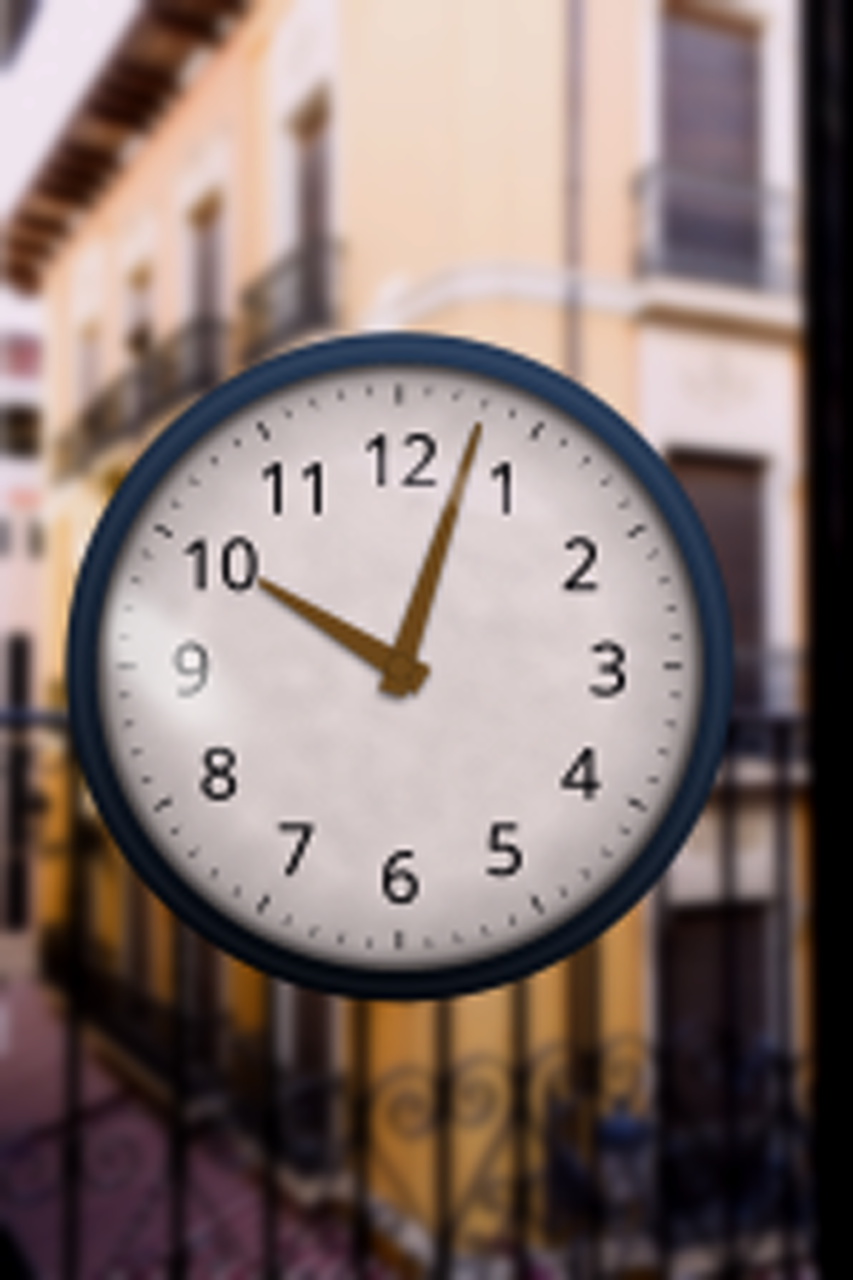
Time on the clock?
10:03
